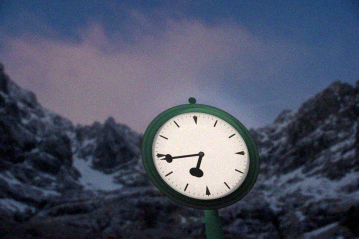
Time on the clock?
6:44
